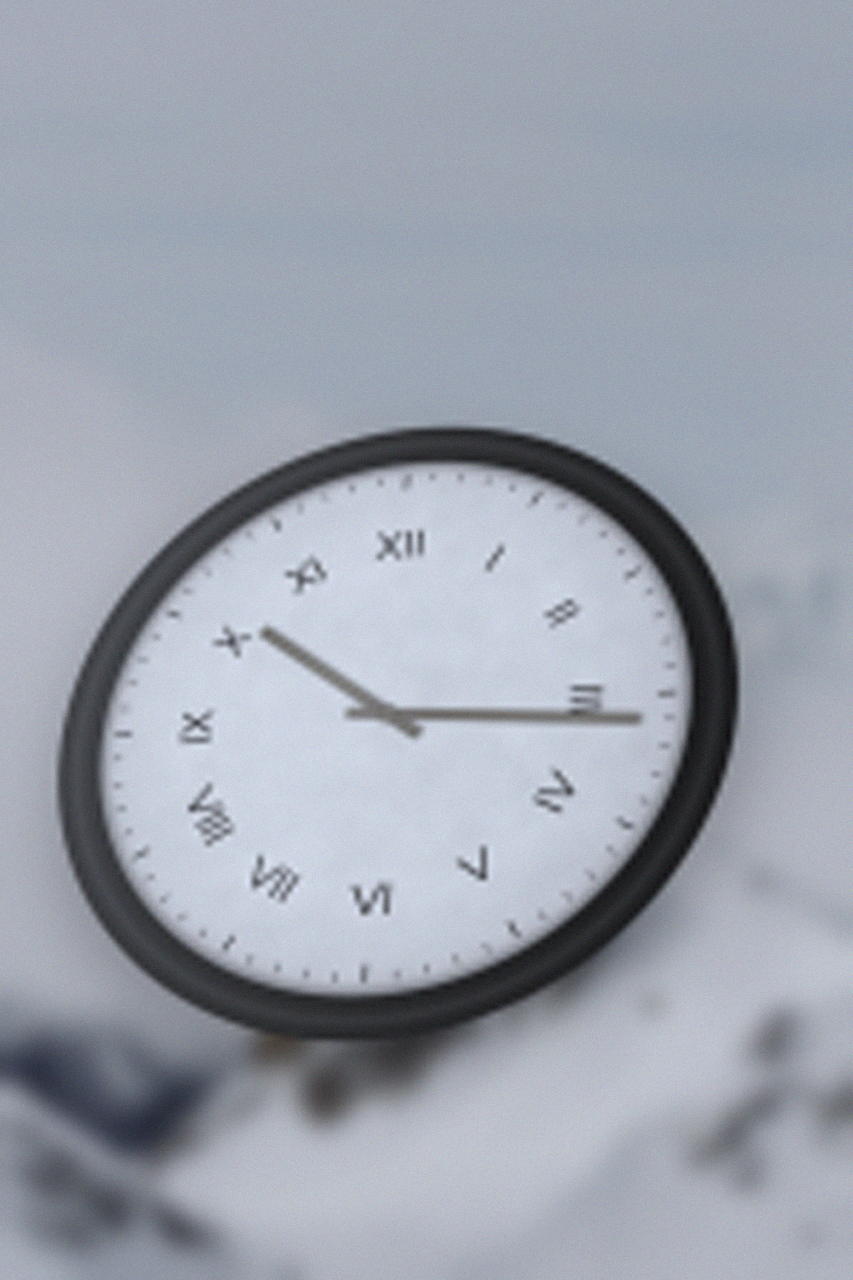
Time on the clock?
10:16
